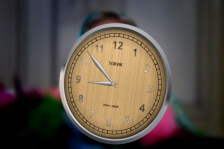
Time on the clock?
8:52
